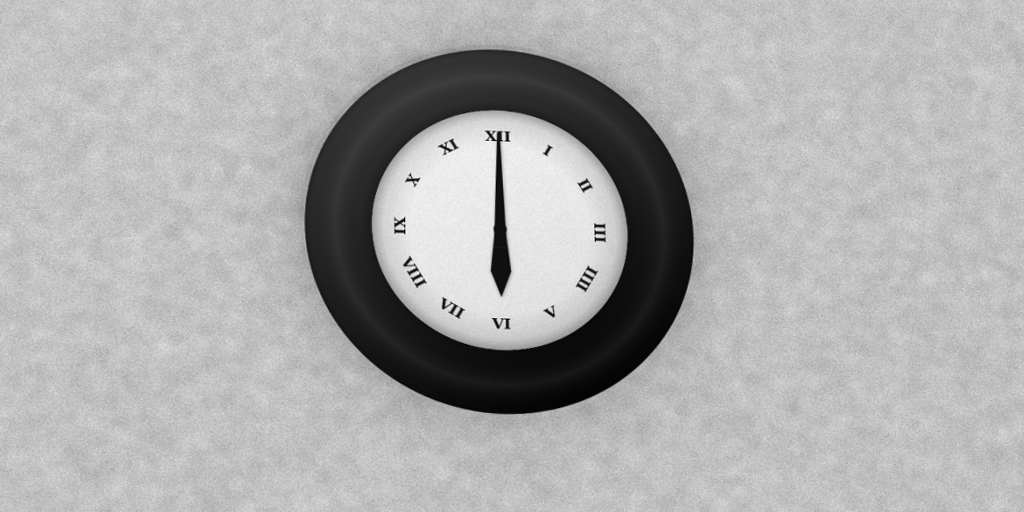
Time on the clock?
6:00
